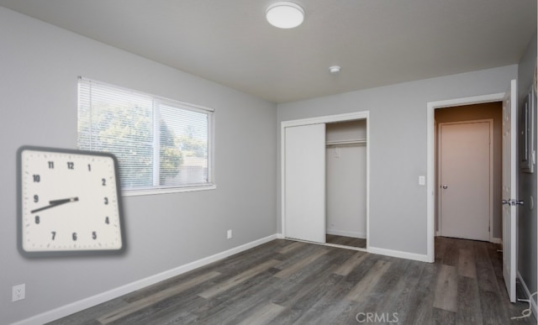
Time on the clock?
8:42
